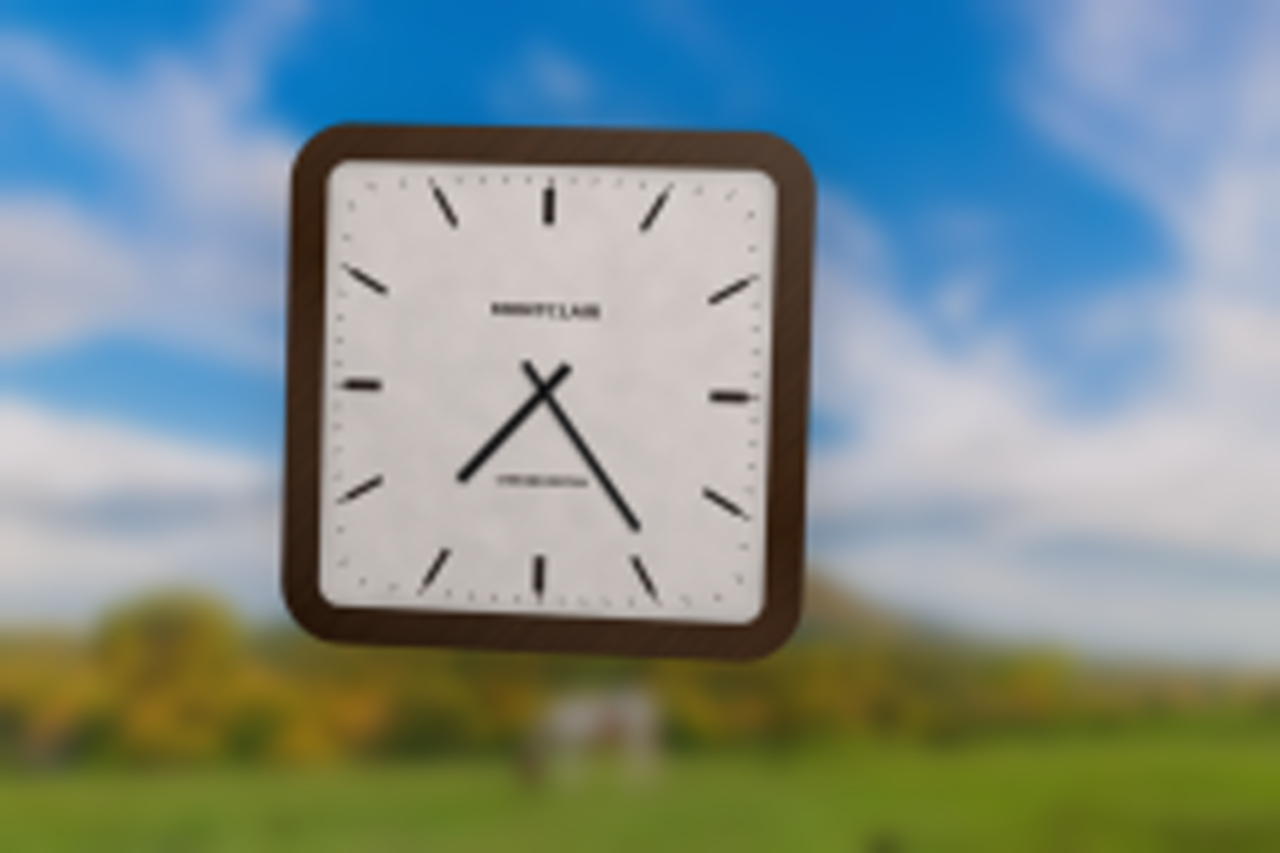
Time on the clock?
7:24
